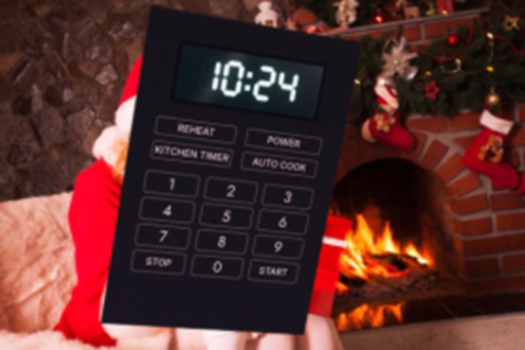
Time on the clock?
10:24
